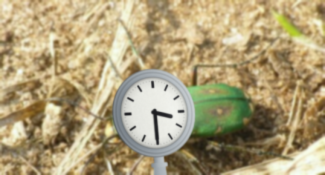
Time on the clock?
3:30
